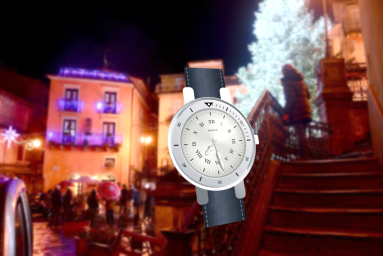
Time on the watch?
7:28
